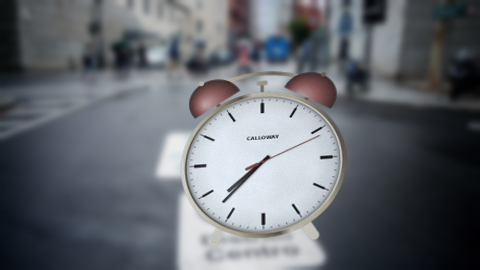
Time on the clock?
7:37:11
